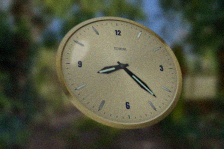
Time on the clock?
8:23
